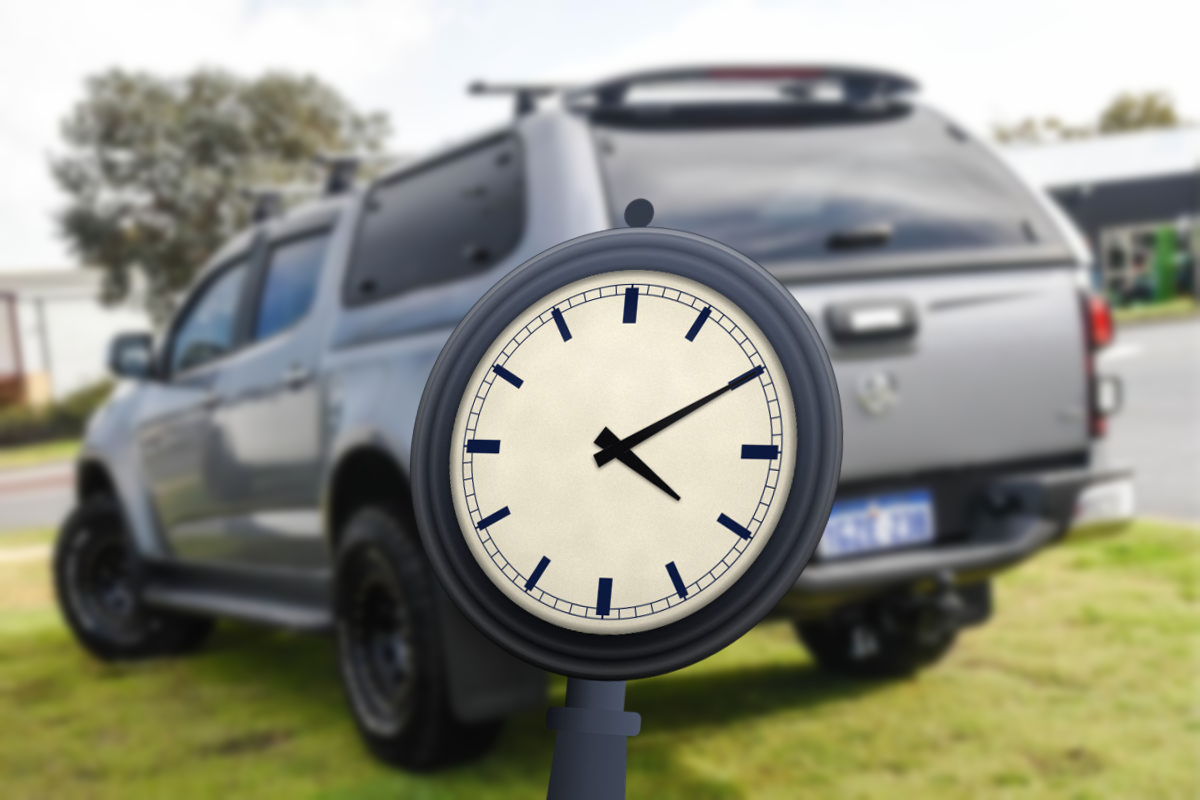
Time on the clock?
4:10
